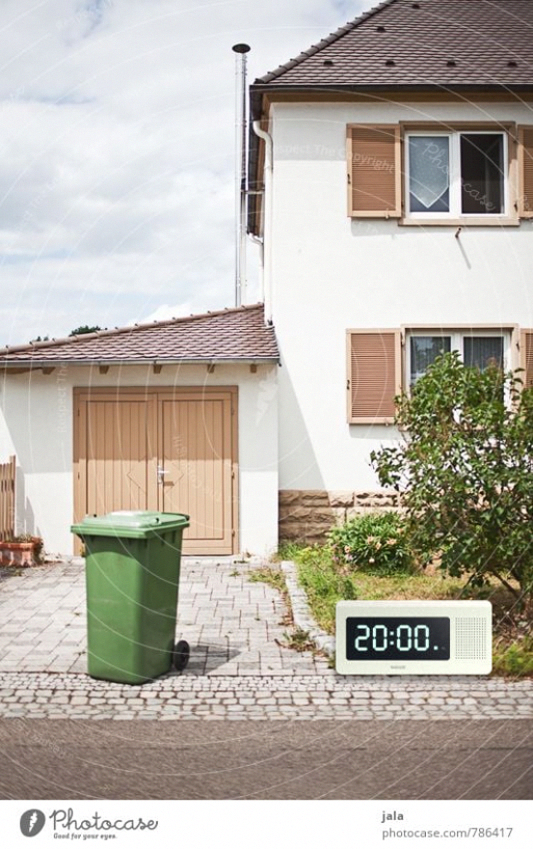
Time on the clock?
20:00
